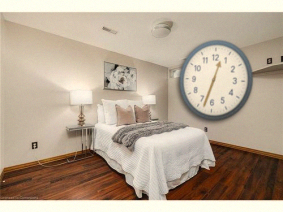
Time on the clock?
12:33
